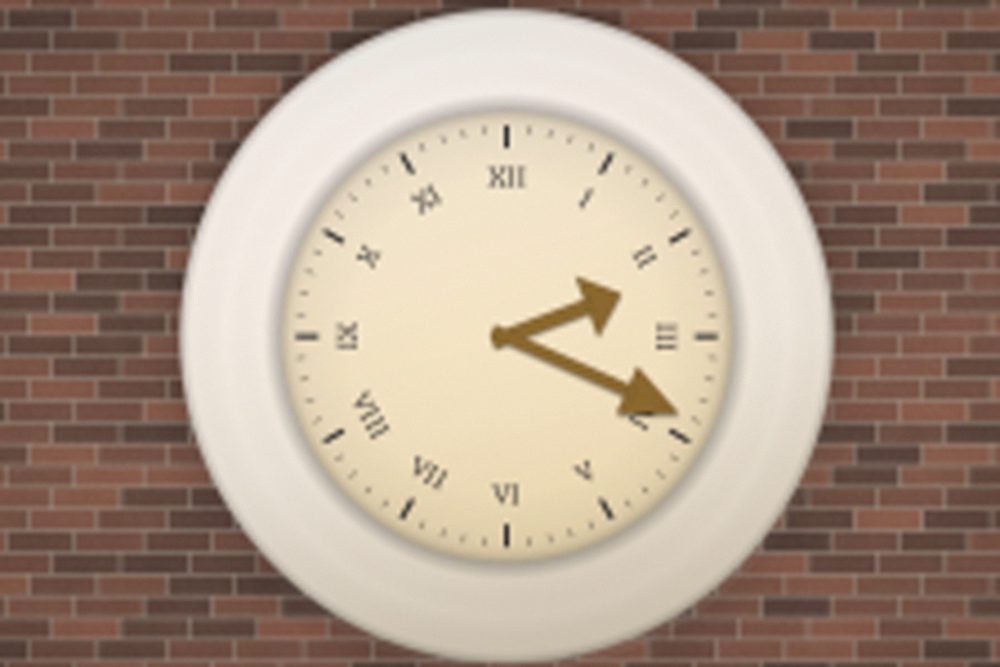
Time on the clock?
2:19
